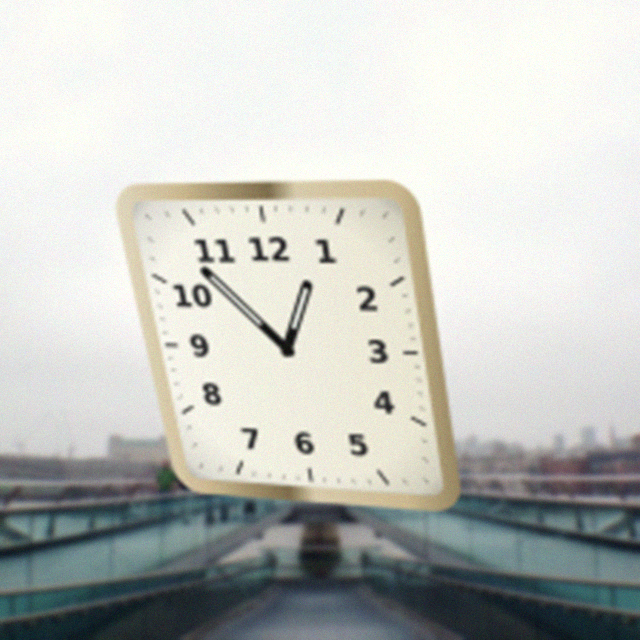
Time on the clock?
12:53
